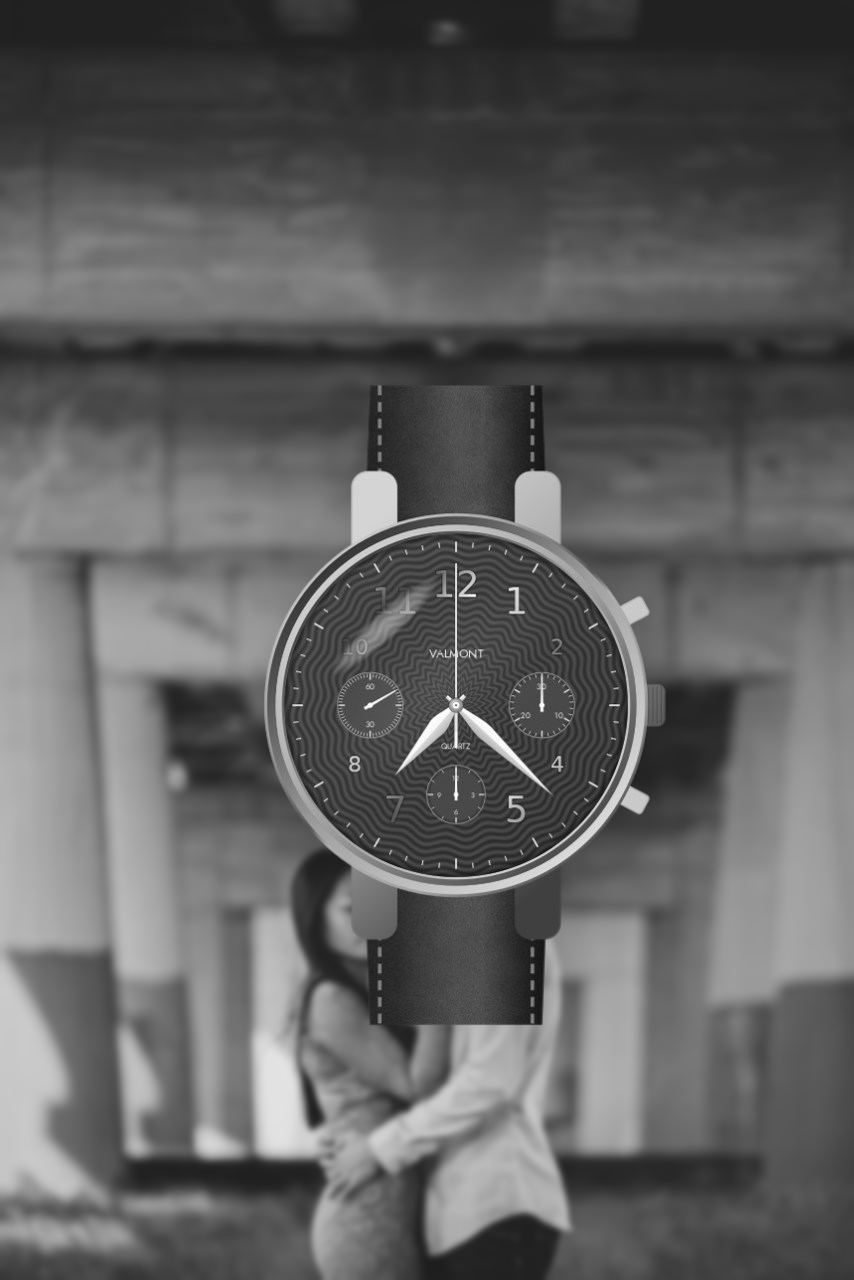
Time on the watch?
7:22:10
